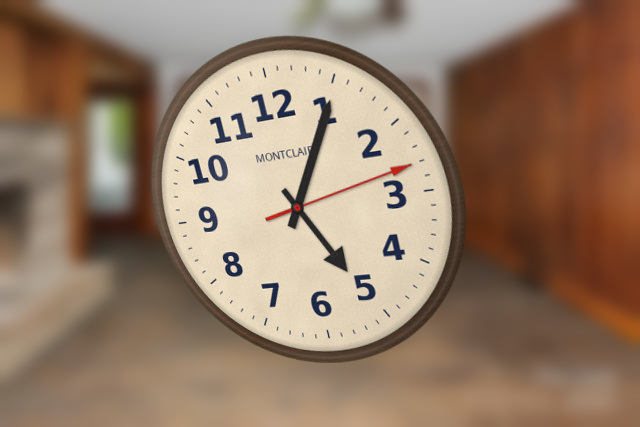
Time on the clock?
5:05:13
